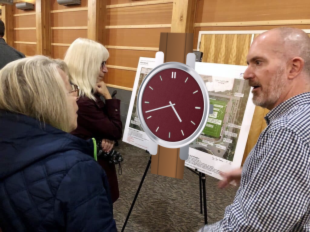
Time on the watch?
4:42
